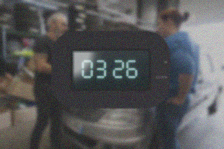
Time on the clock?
3:26
